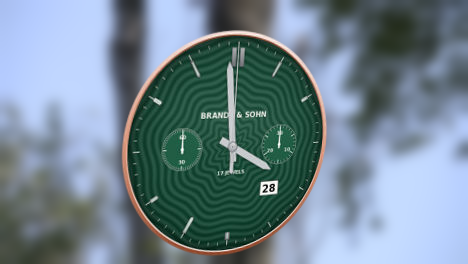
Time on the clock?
3:59
